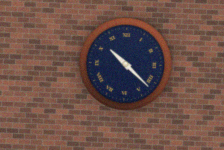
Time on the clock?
10:22
